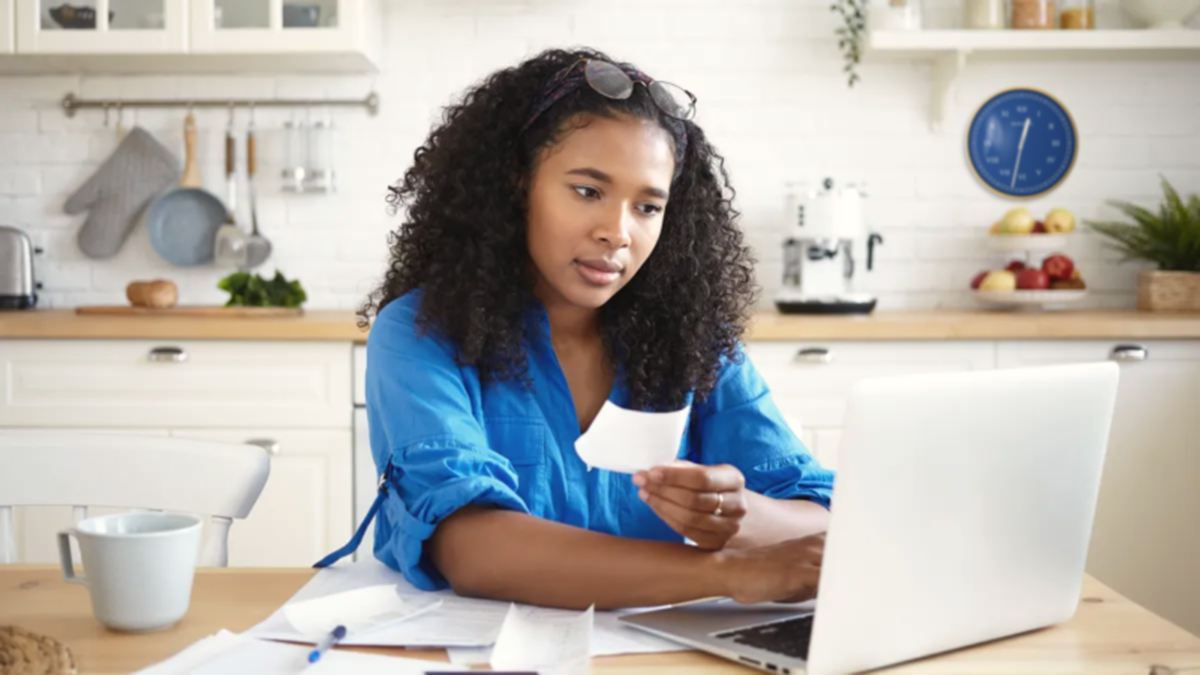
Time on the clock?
12:32
